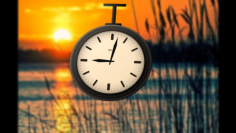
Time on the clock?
9:02
